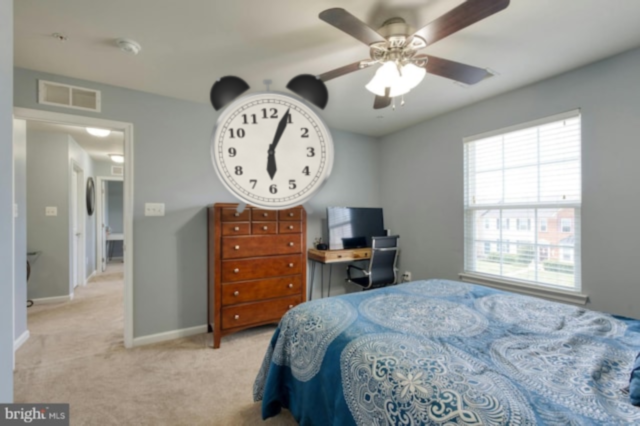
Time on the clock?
6:04
